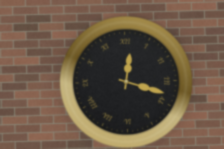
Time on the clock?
12:18
